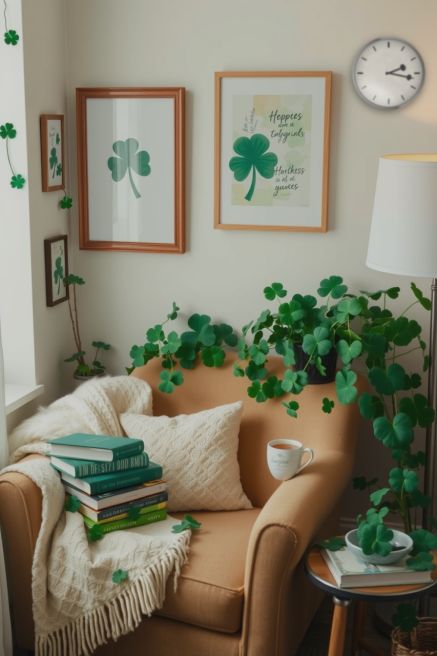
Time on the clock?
2:17
